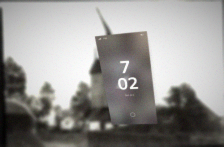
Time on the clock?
7:02
